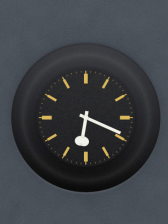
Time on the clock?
6:19
